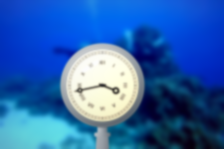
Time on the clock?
3:43
